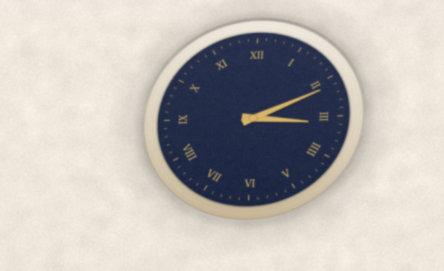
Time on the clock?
3:11
